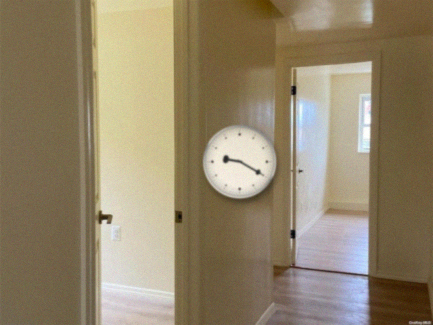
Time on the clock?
9:20
